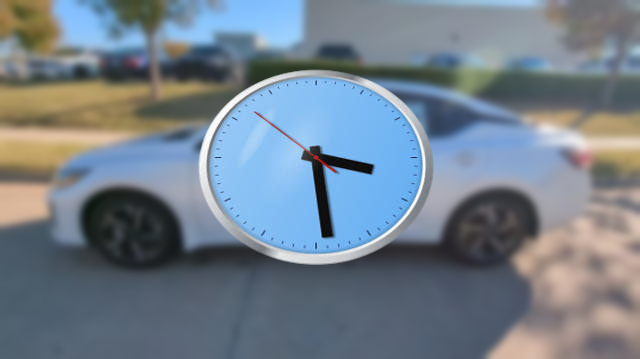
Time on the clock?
3:28:52
